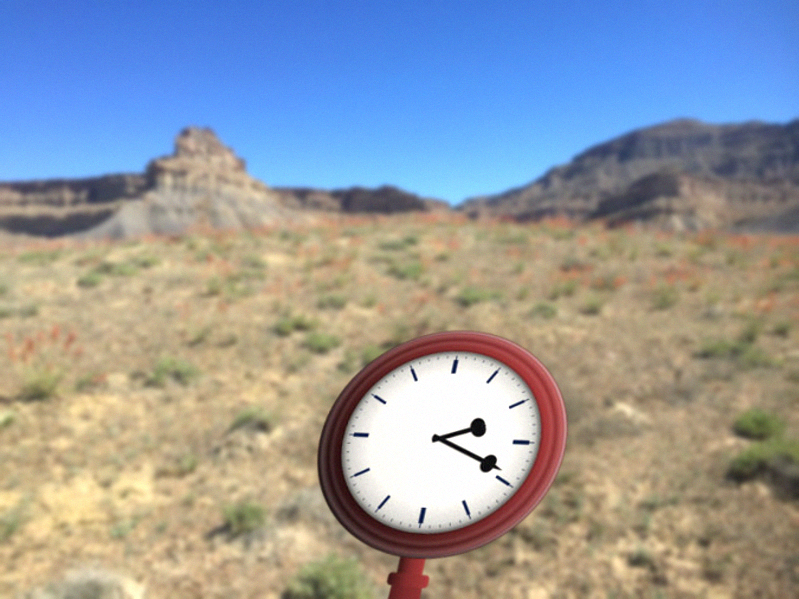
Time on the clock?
2:19
